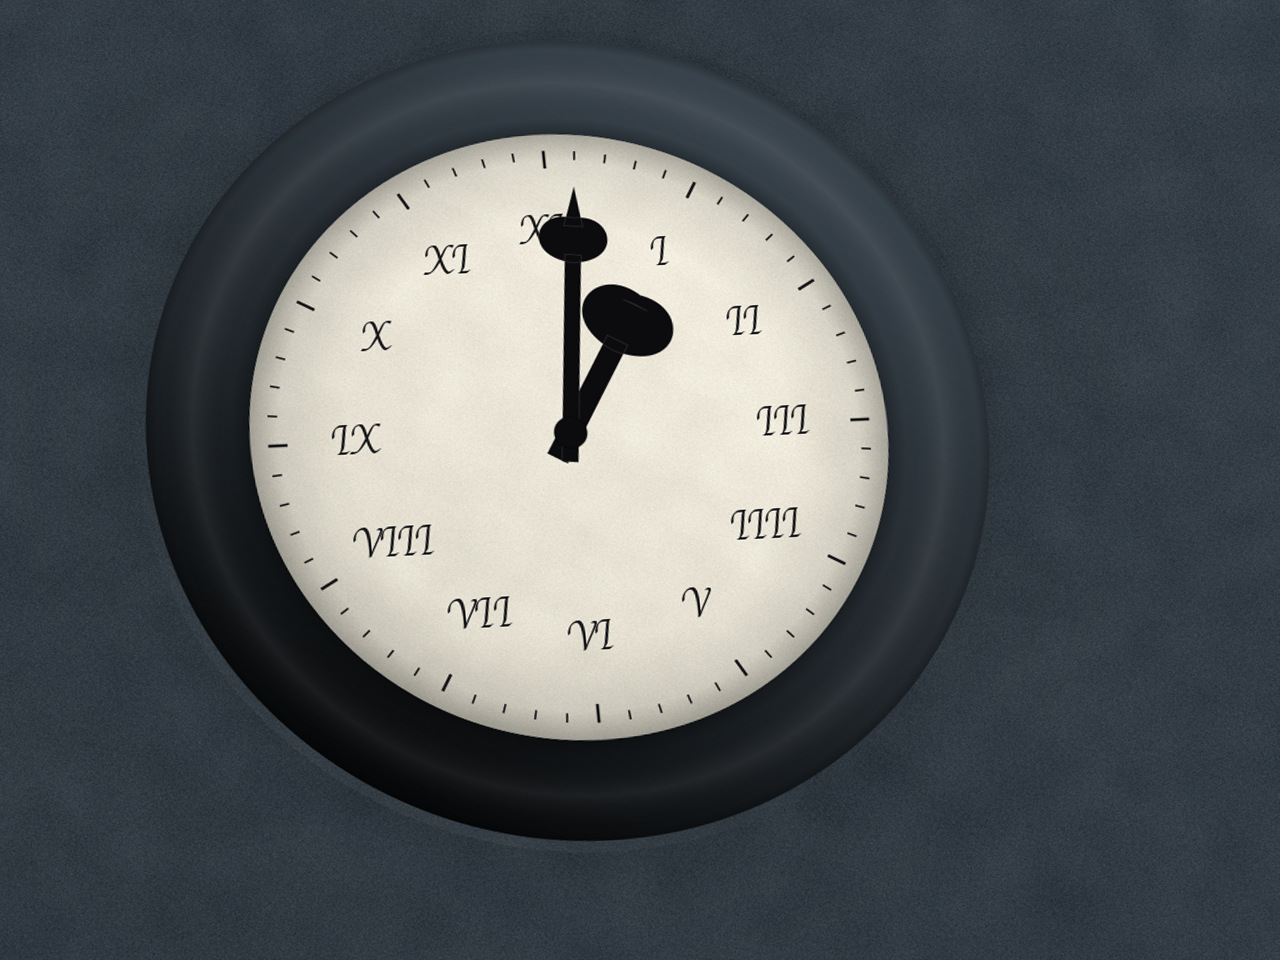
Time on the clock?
1:01
